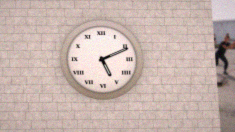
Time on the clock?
5:11
